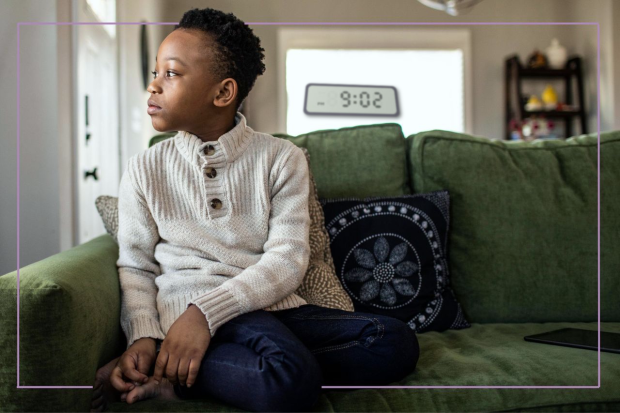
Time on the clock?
9:02
